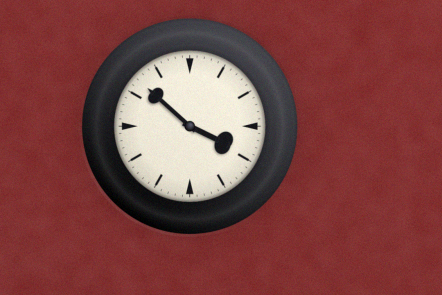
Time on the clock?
3:52
